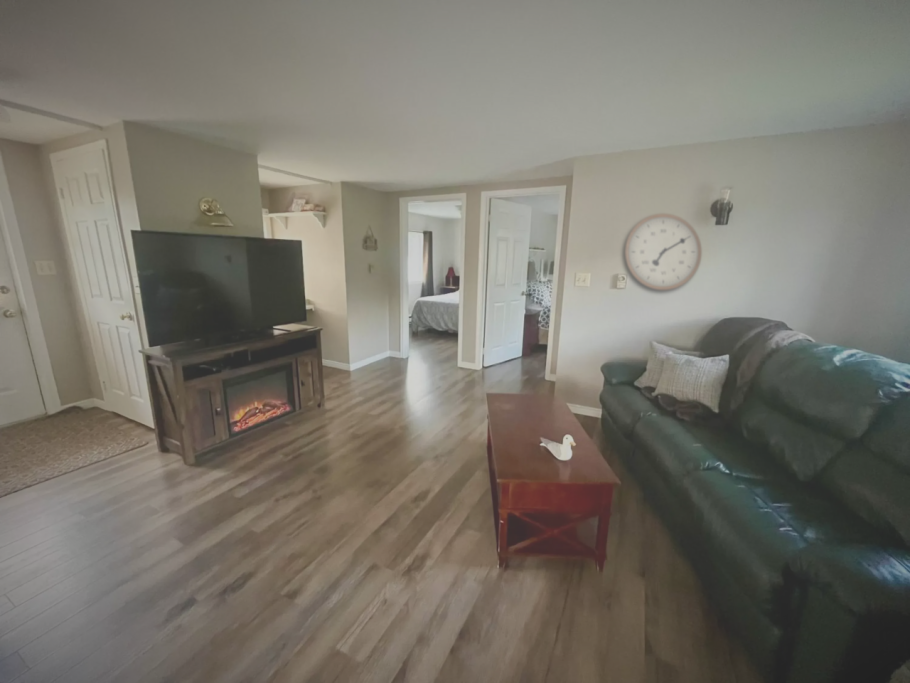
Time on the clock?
7:10
